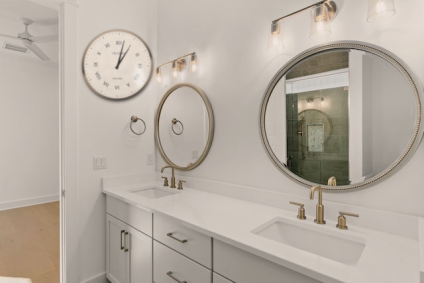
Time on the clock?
1:02
